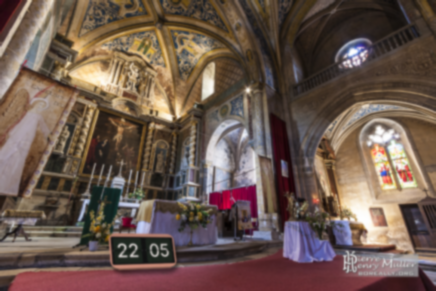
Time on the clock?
22:05
